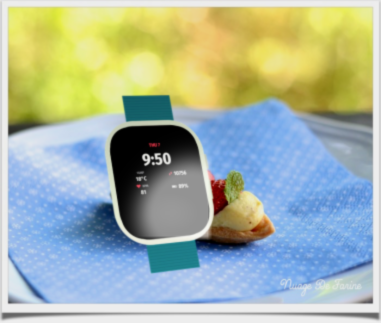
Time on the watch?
9:50
